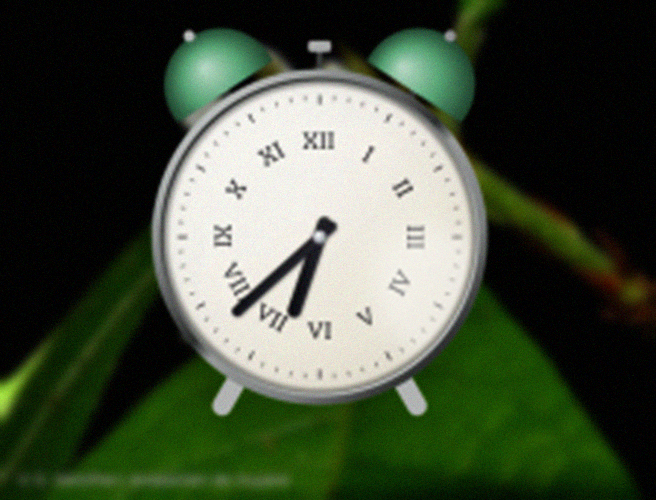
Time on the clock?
6:38
